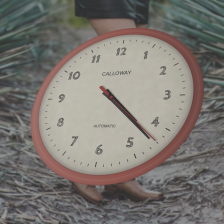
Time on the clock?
4:22:22
